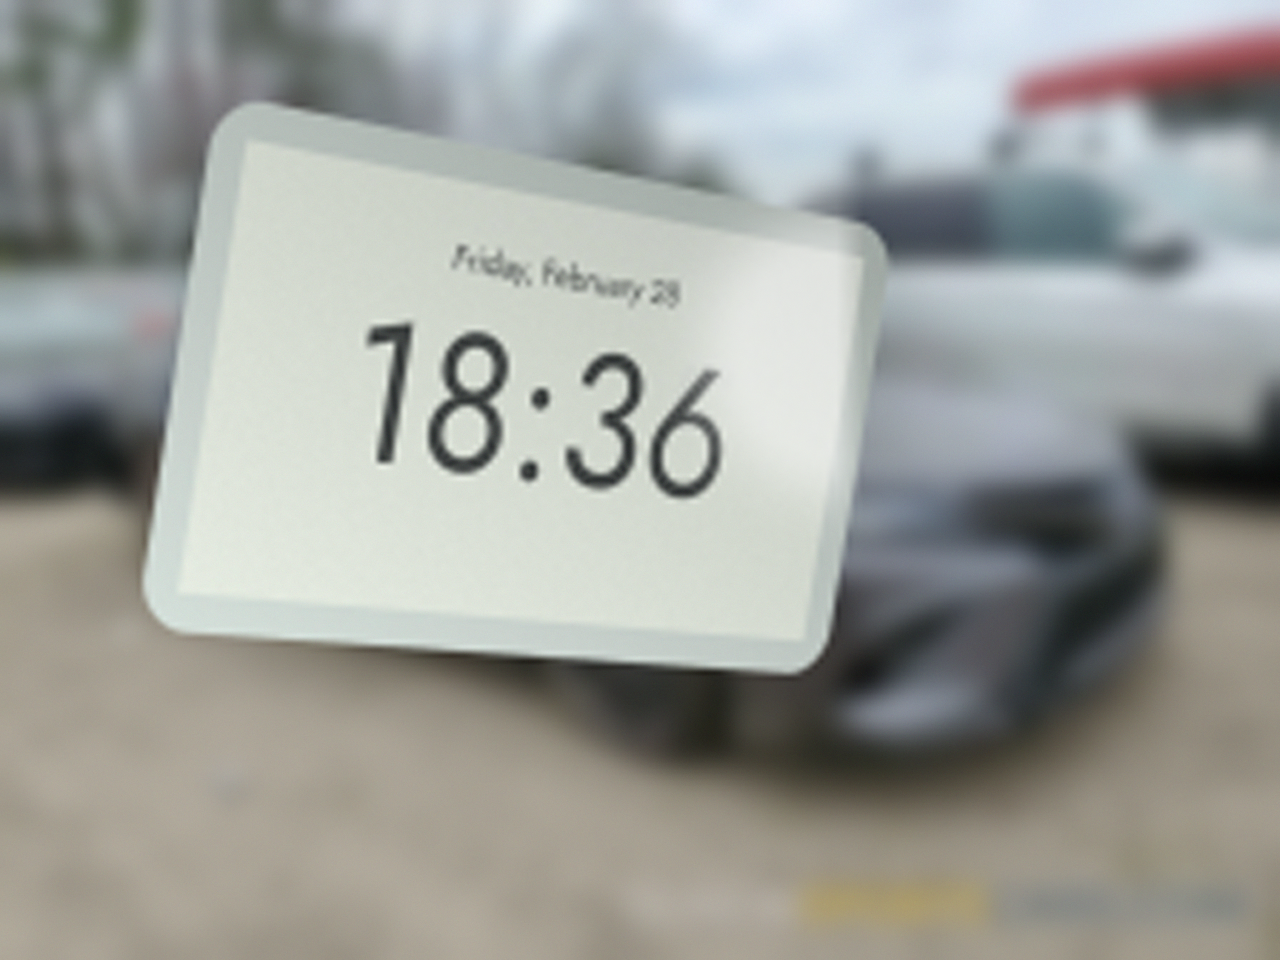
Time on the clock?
18:36
